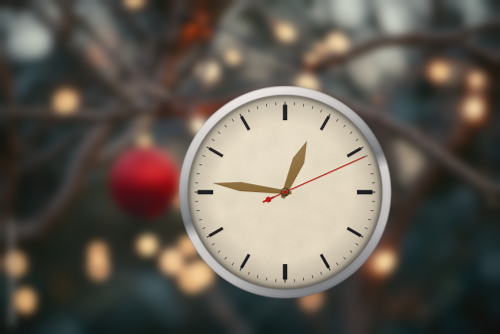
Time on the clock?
12:46:11
